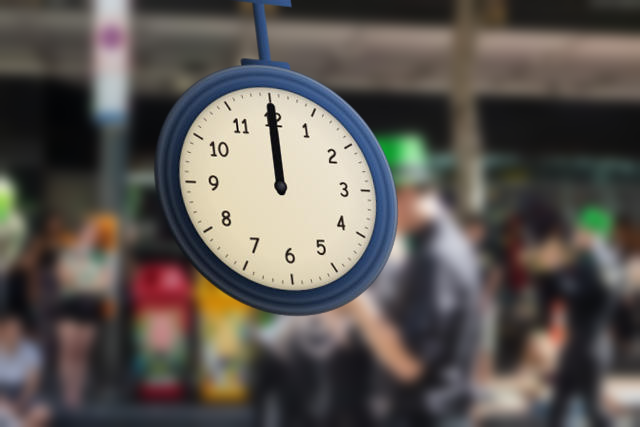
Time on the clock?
12:00
